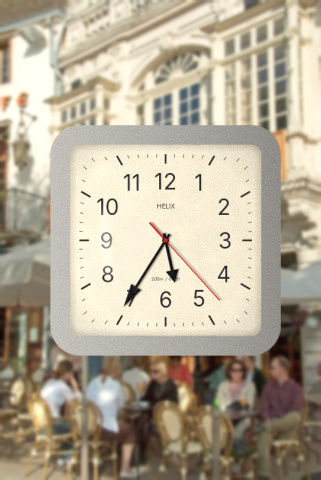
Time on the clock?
5:35:23
